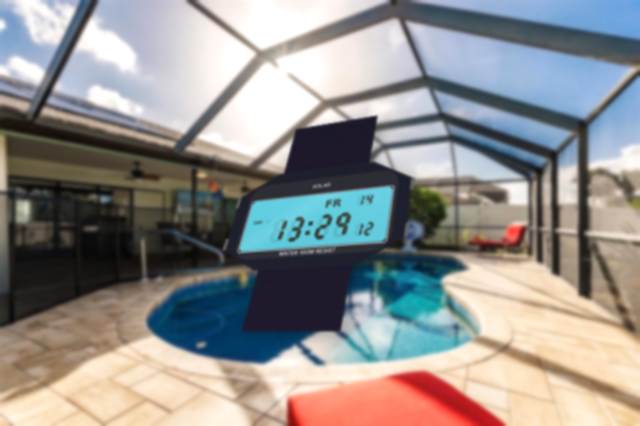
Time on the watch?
13:29:12
